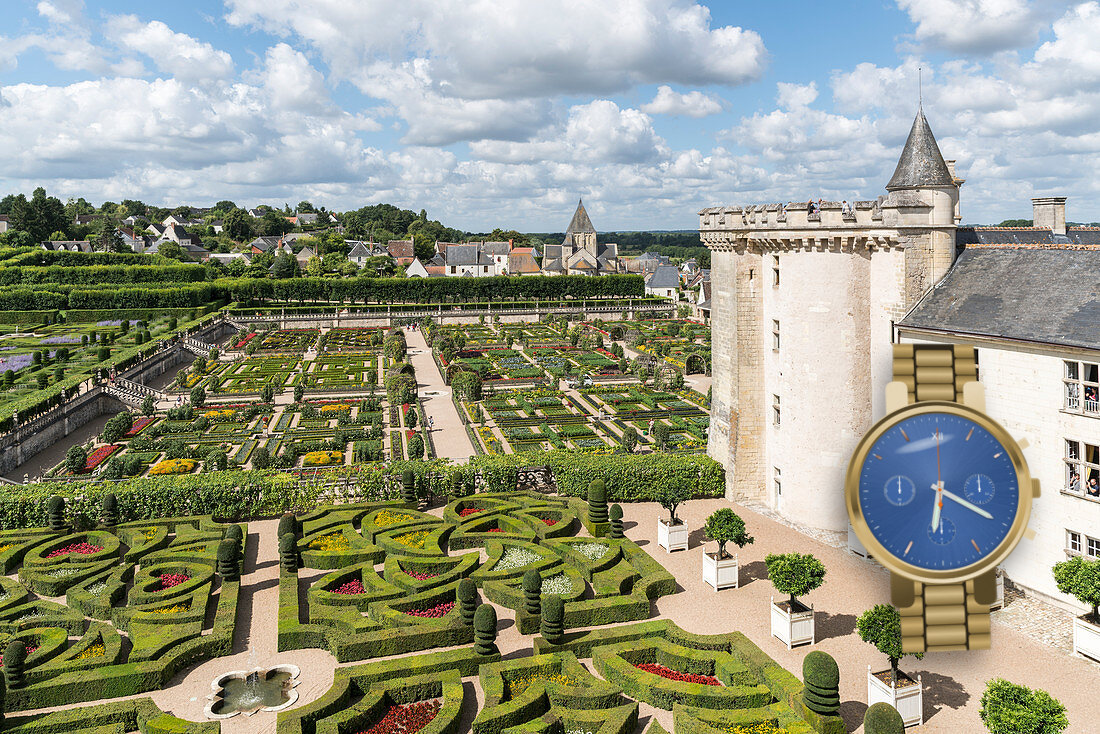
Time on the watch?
6:20
